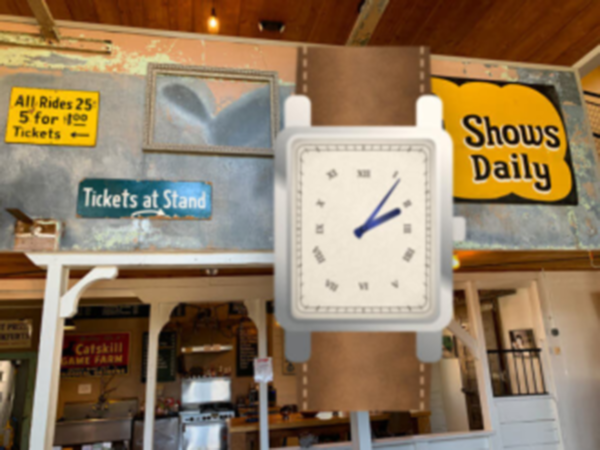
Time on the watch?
2:06
